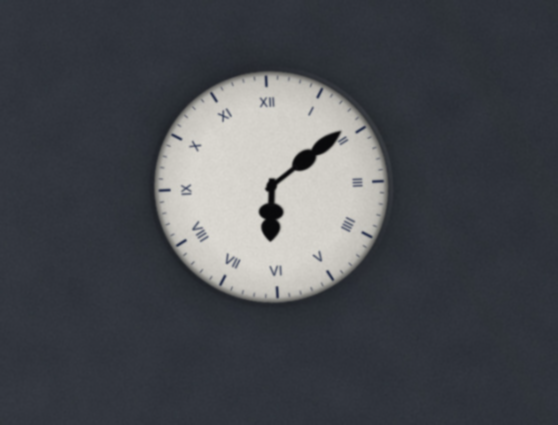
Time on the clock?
6:09
